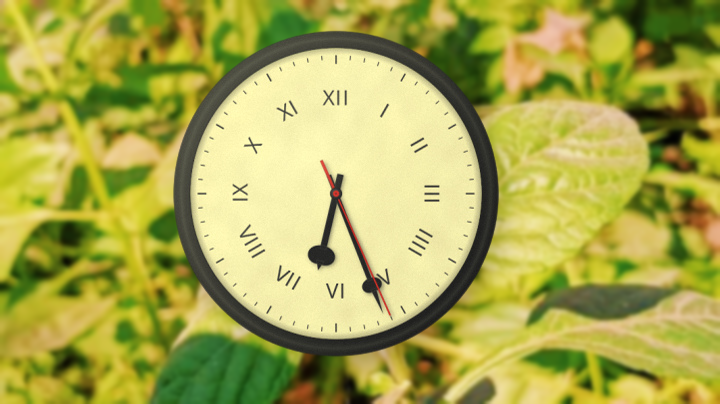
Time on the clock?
6:26:26
